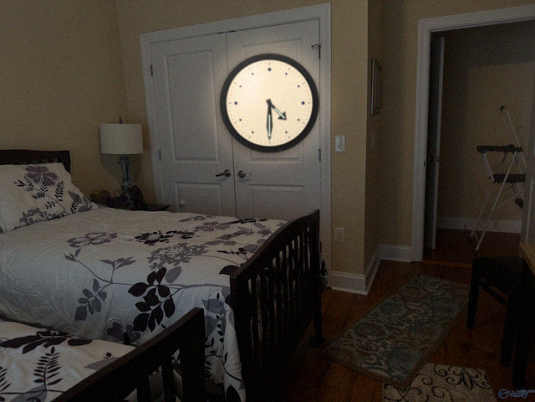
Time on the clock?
4:30
